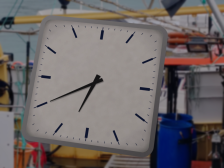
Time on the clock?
6:40
